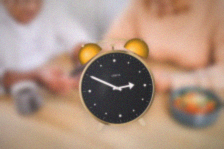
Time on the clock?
2:50
